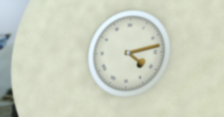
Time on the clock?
4:13
